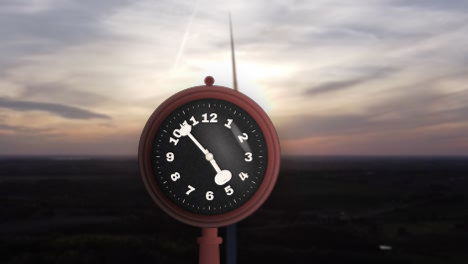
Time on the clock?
4:53
